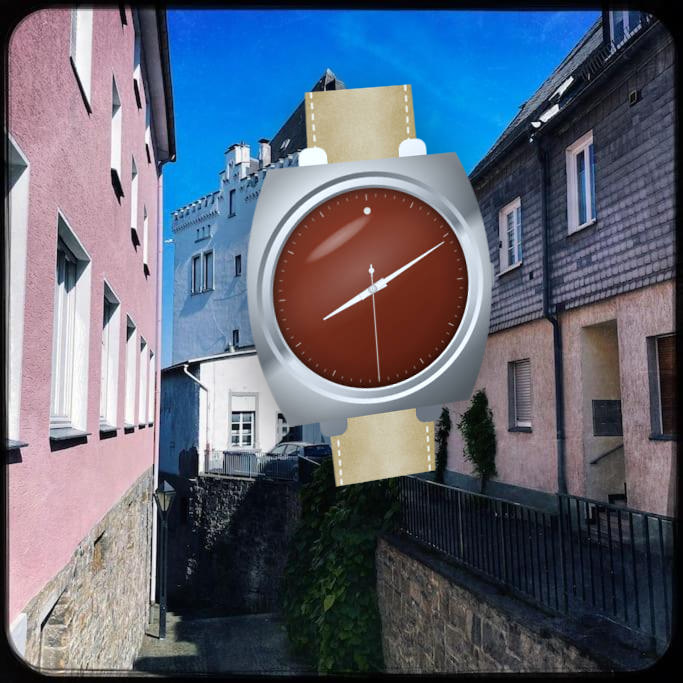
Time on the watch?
8:10:30
